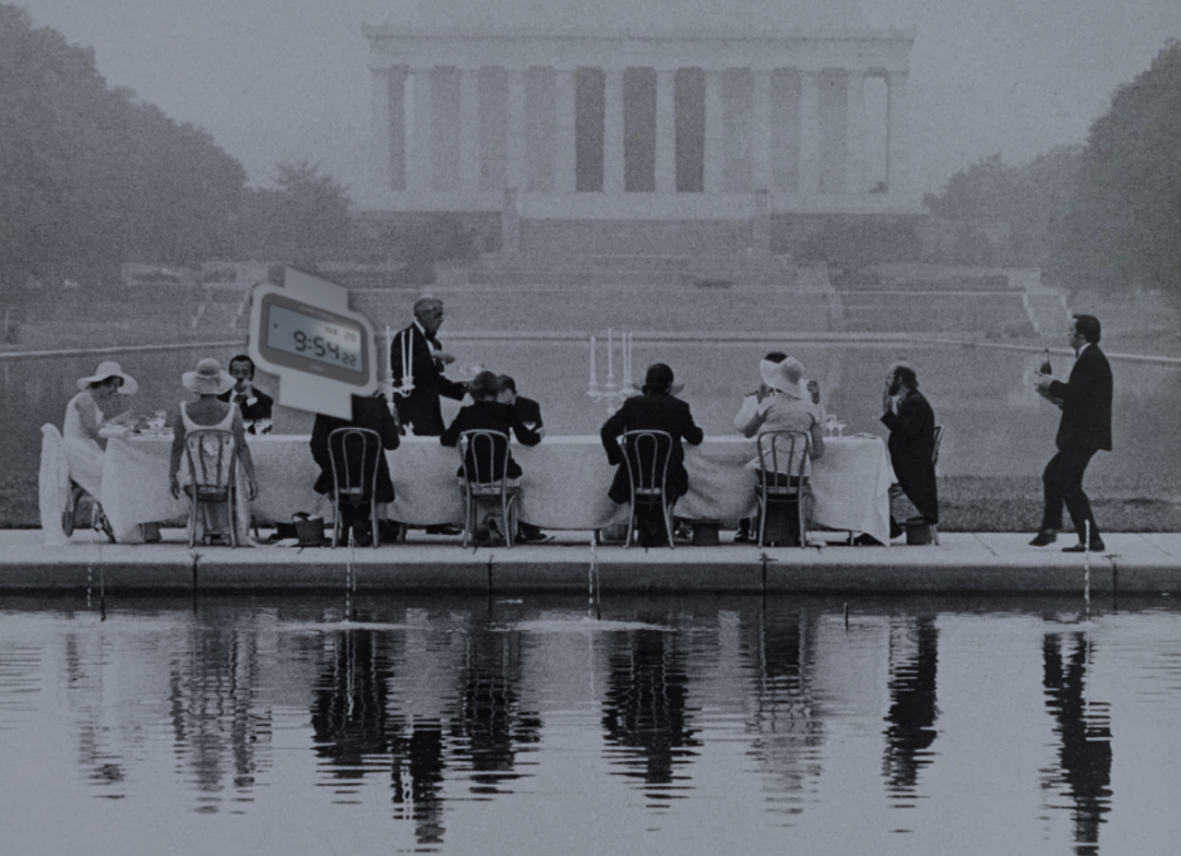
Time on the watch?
9:54
